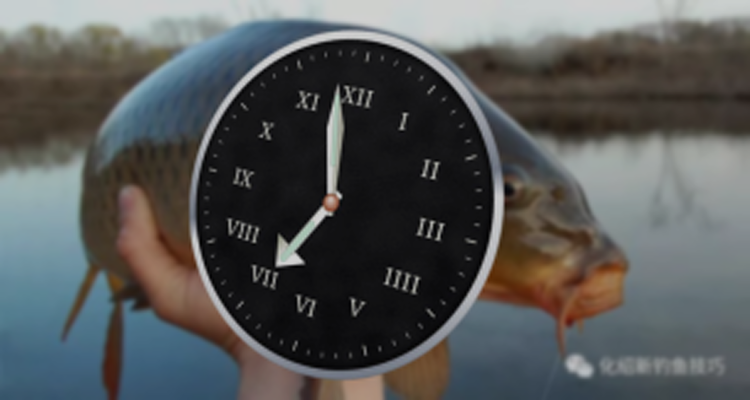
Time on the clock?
6:58
